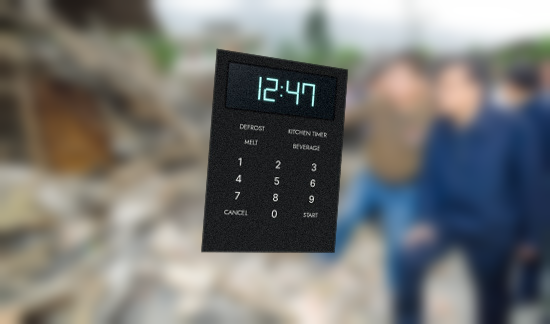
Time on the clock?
12:47
